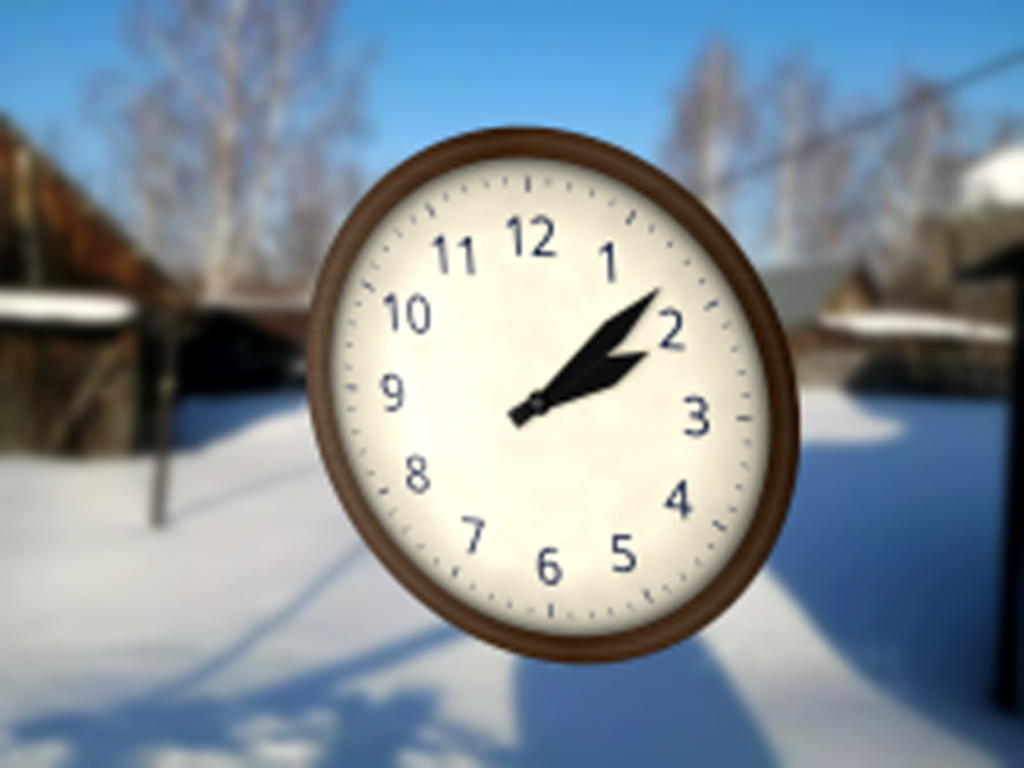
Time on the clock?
2:08
